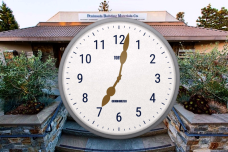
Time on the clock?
7:02
